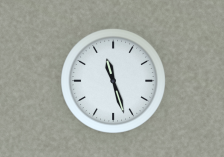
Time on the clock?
11:27
